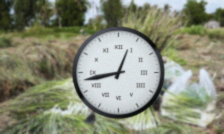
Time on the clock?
12:43
